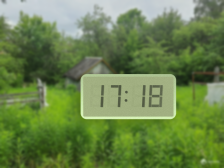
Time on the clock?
17:18
